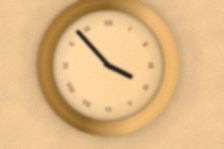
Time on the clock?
3:53
